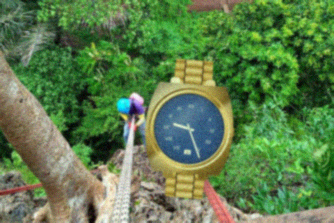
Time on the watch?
9:26
